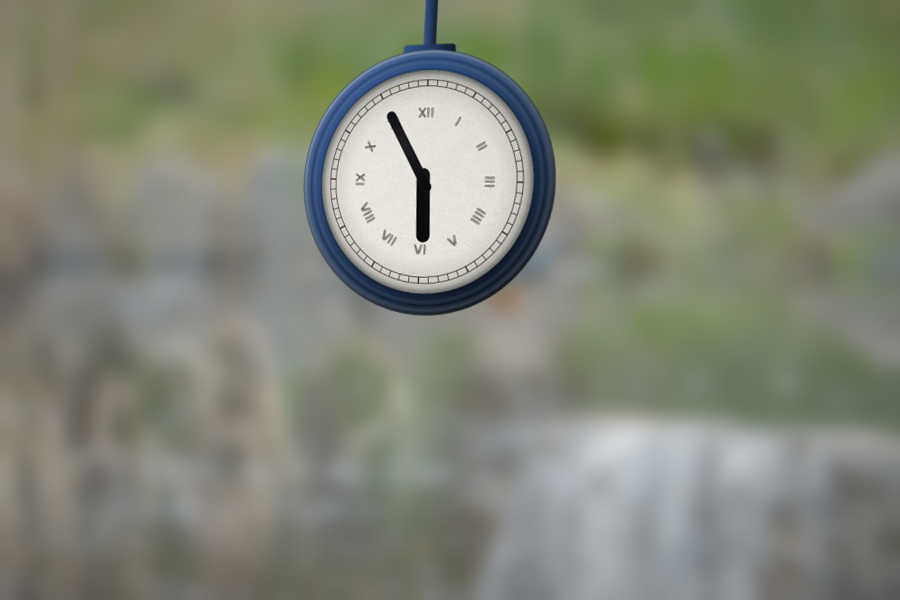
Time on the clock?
5:55
